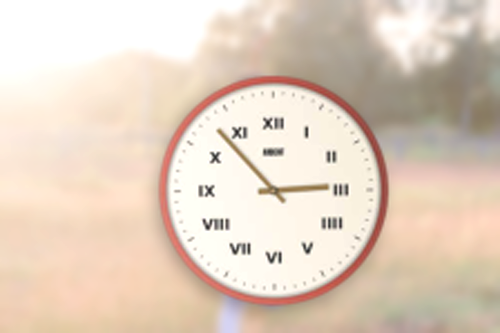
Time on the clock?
2:53
